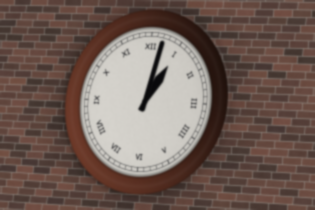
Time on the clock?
1:02
